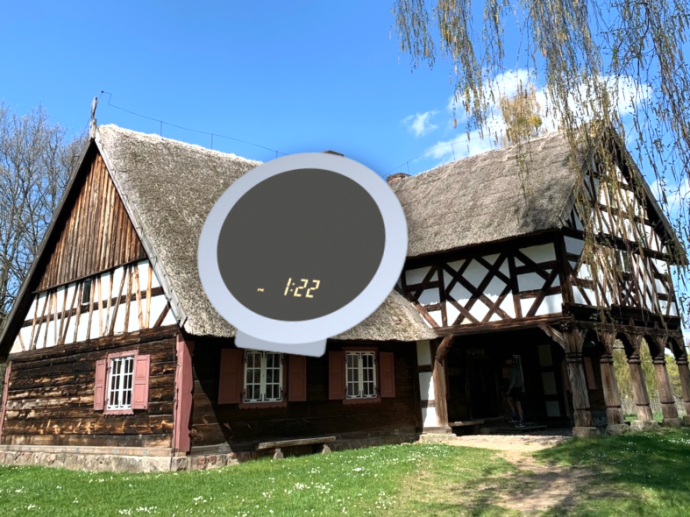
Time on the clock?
1:22
